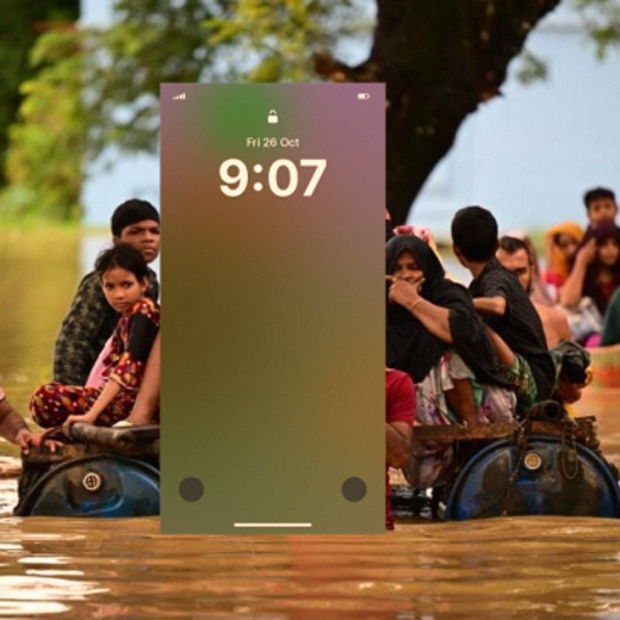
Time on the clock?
9:07
